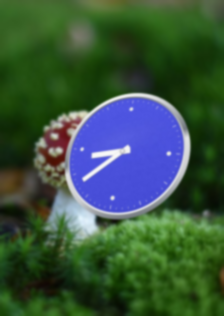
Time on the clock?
8:38
